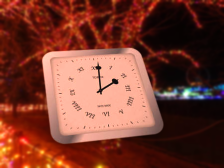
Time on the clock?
2:01
